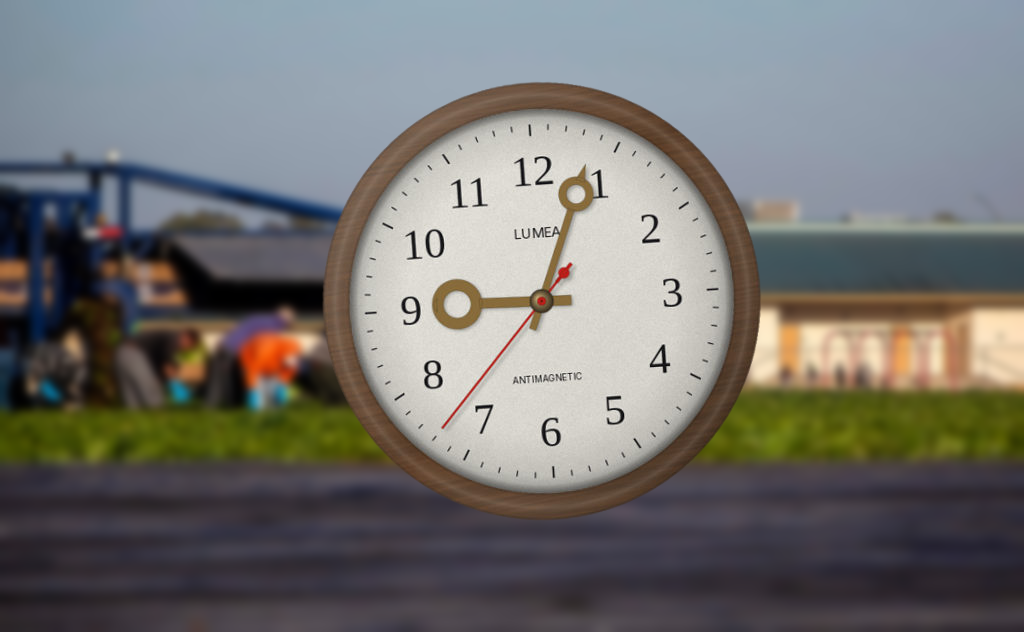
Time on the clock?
9:03:37
